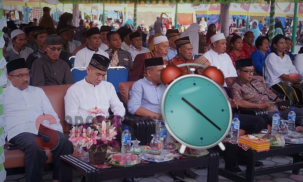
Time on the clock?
10:22
